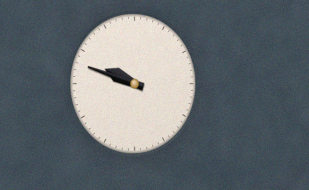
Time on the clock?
9:48
